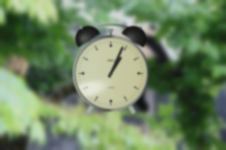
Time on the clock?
1:04
